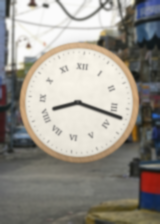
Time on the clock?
8:17
